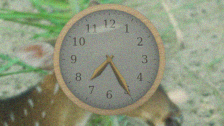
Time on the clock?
7:25
